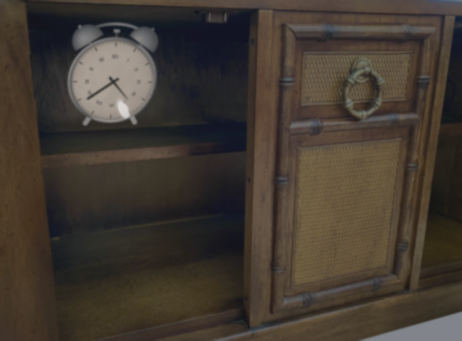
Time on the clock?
4:39
